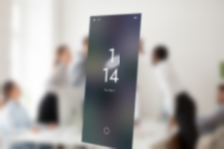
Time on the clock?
1:14
